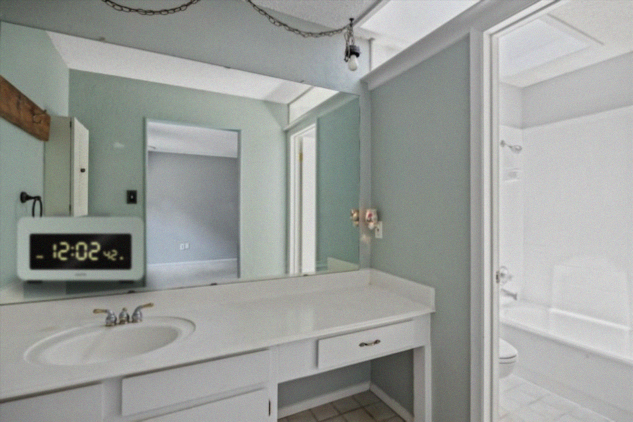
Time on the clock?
12:02
